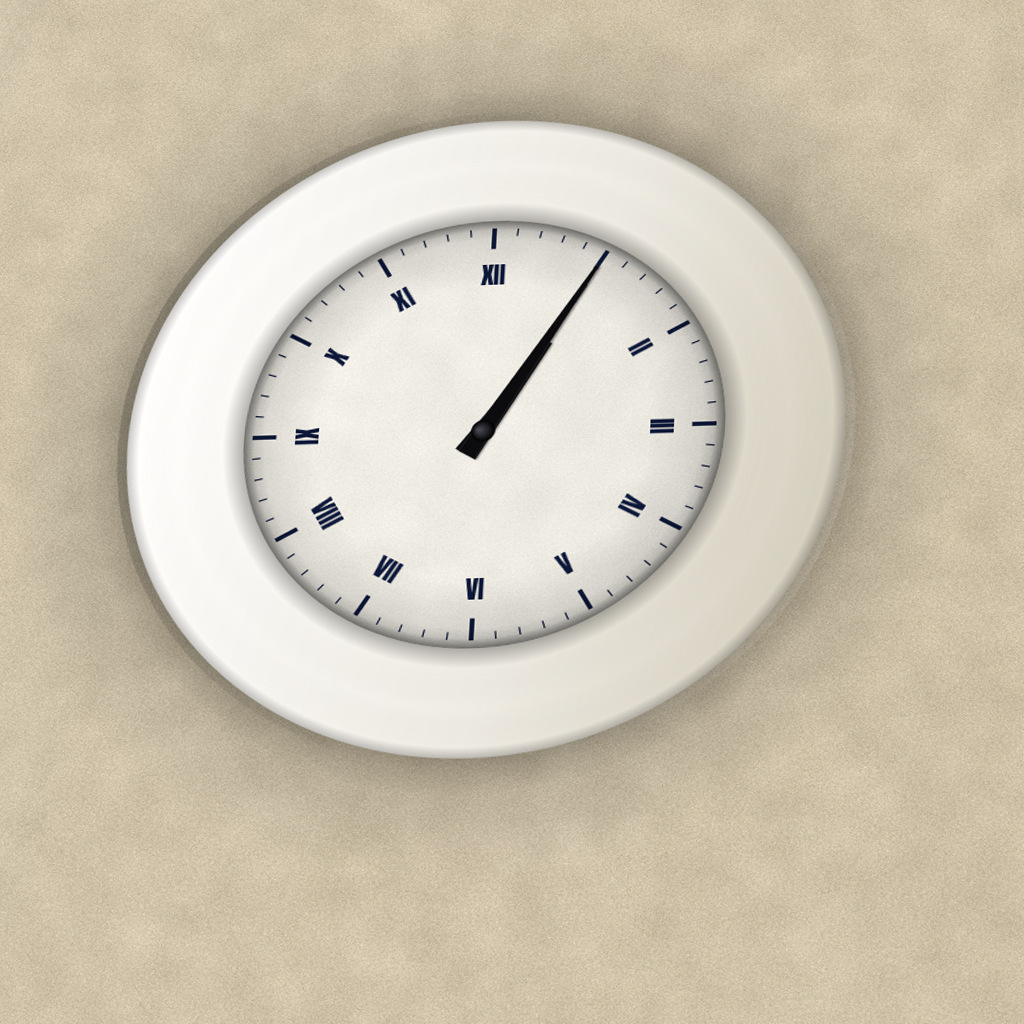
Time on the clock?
1:05
